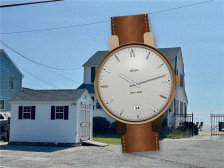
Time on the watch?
10:13
